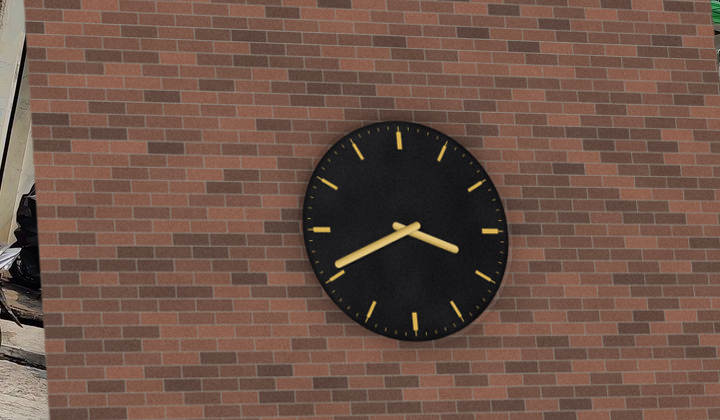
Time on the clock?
3:41
